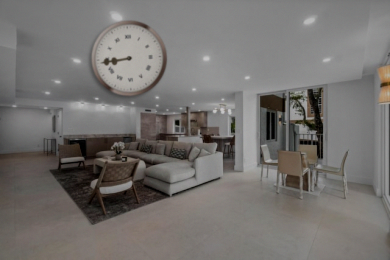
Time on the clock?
8:44
